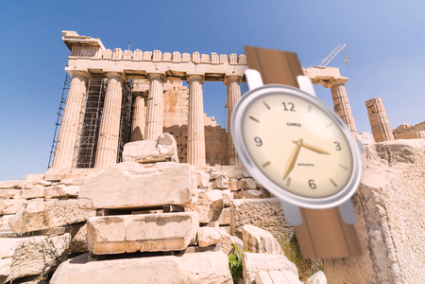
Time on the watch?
3:36
